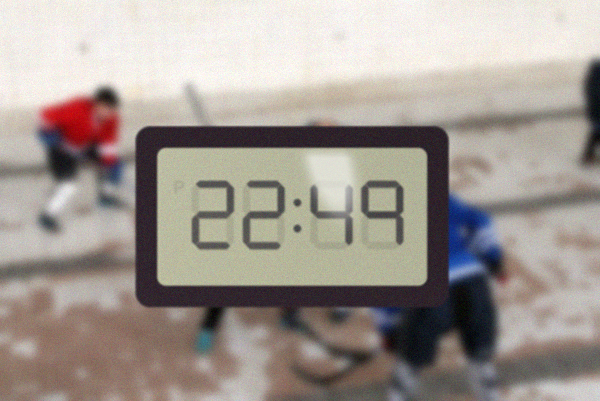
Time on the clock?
22:49
